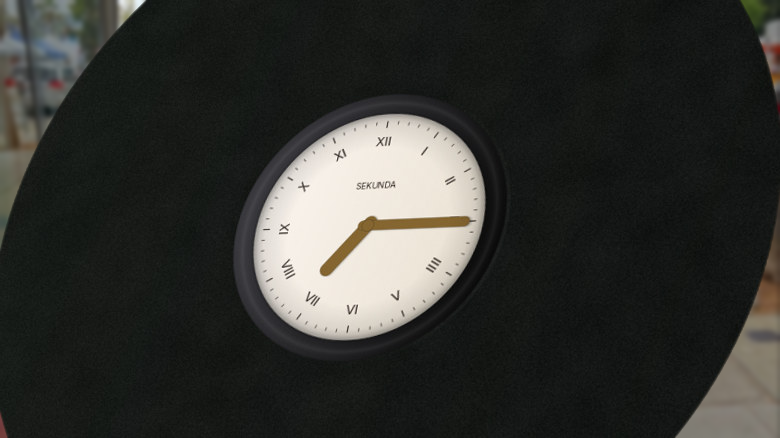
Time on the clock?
7:15
